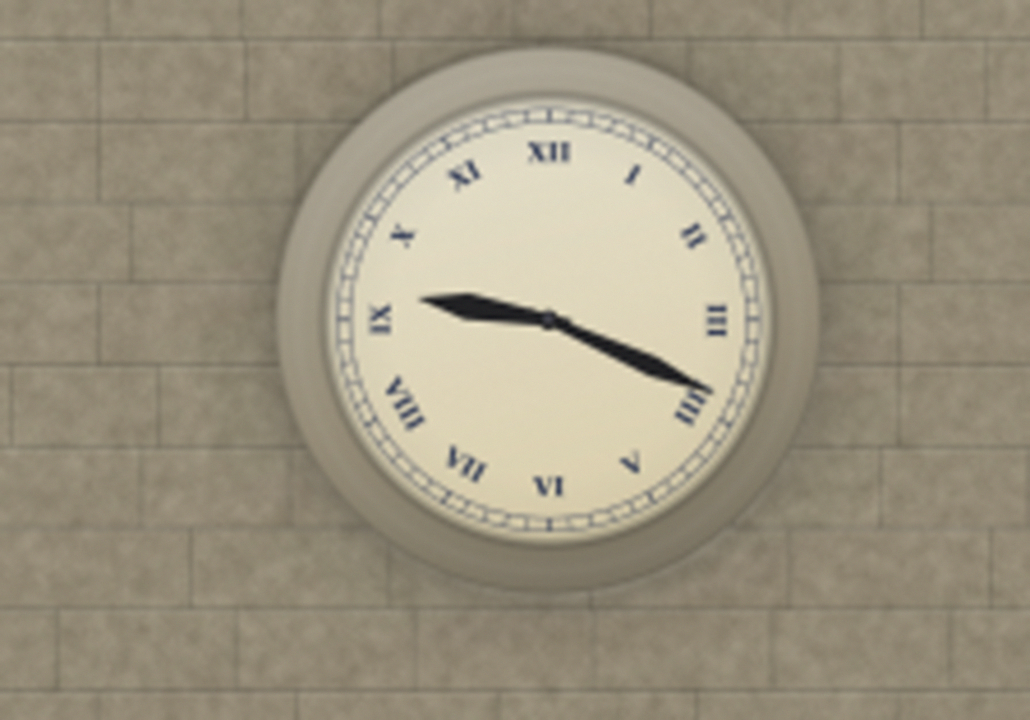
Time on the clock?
9:19
